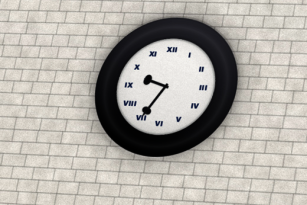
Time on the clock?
9:35
